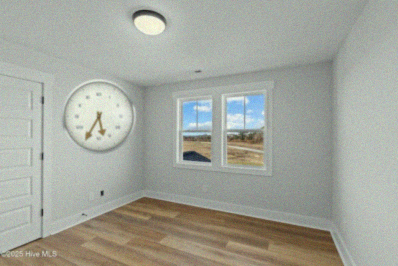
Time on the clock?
5:35
